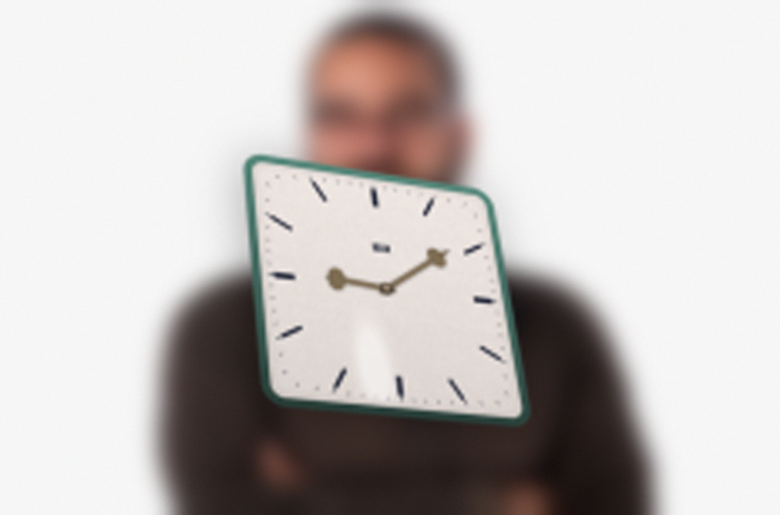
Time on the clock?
9:09
